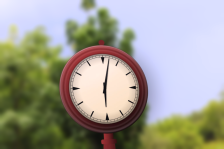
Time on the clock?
6:02
